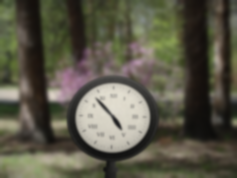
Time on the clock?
4:53
